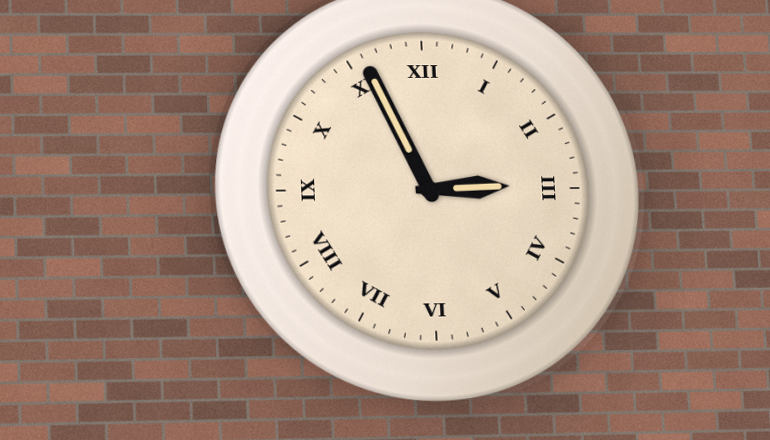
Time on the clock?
2:56
